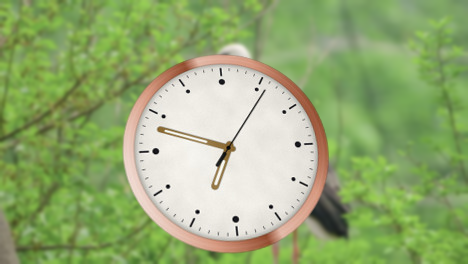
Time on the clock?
6:48:06
